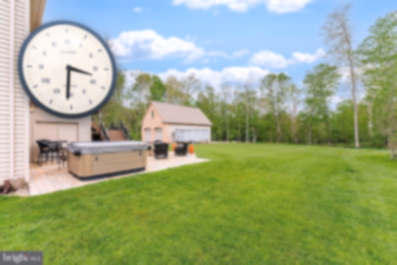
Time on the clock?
3:31
